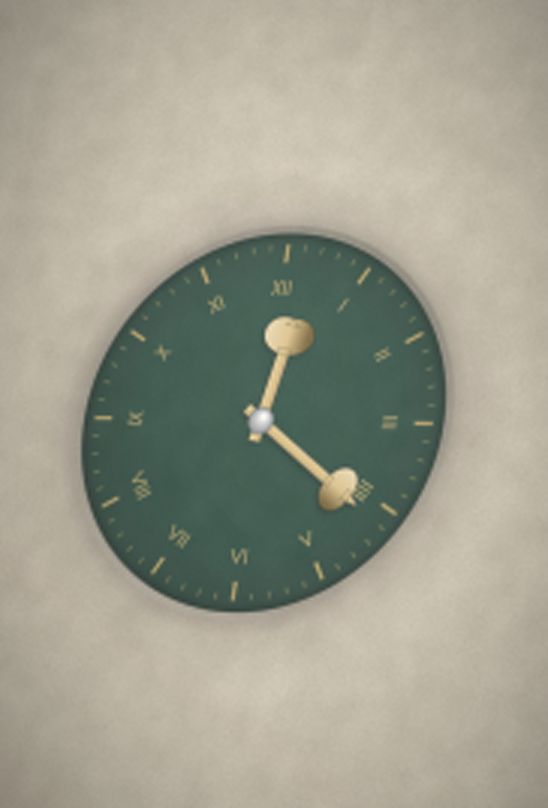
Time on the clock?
12:21
